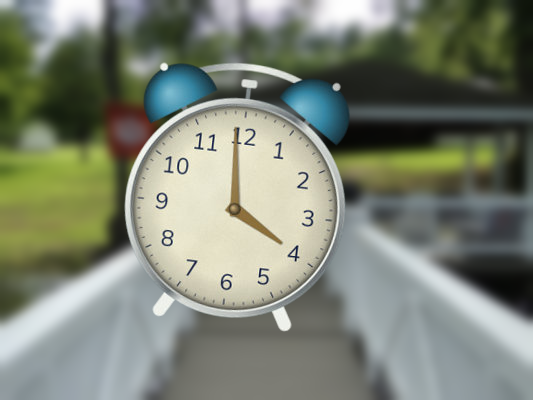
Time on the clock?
3:59
